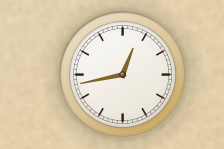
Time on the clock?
12:43
